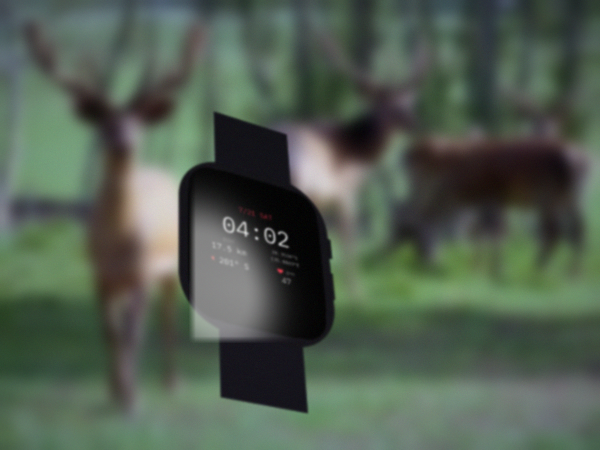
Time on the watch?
4:02
